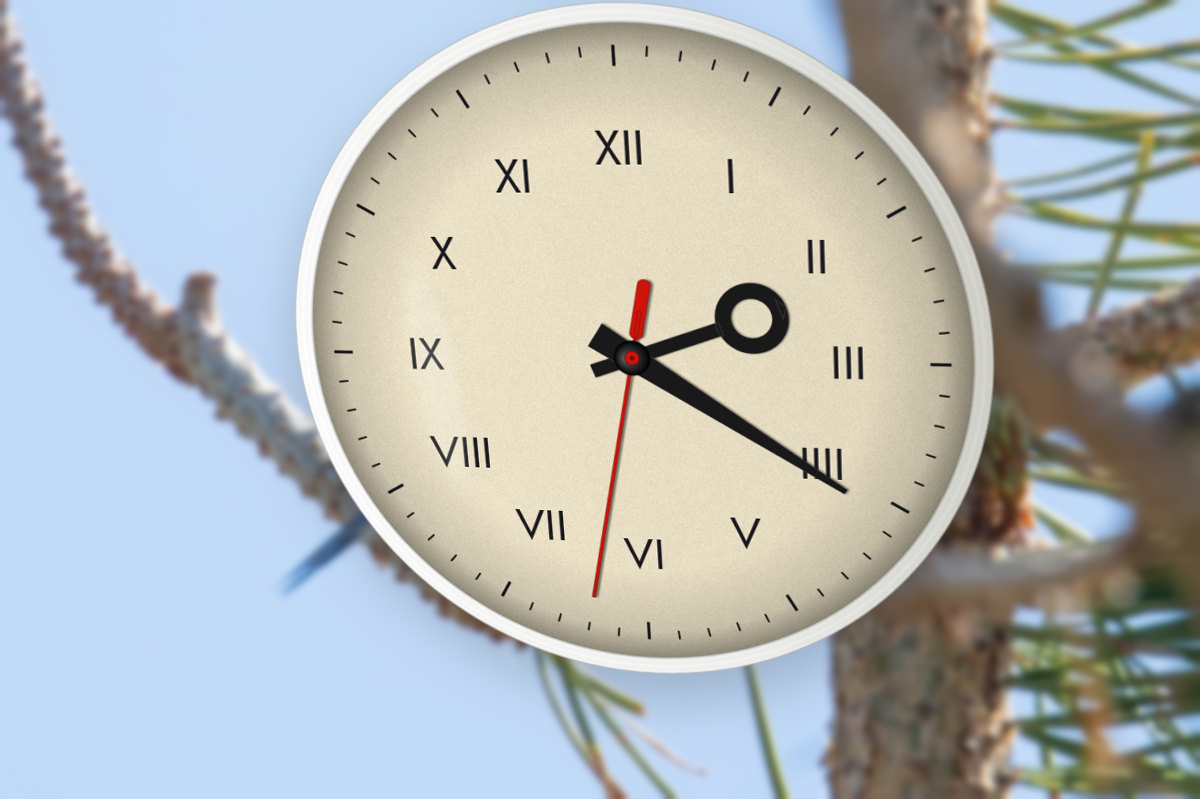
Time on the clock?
2:20:32
